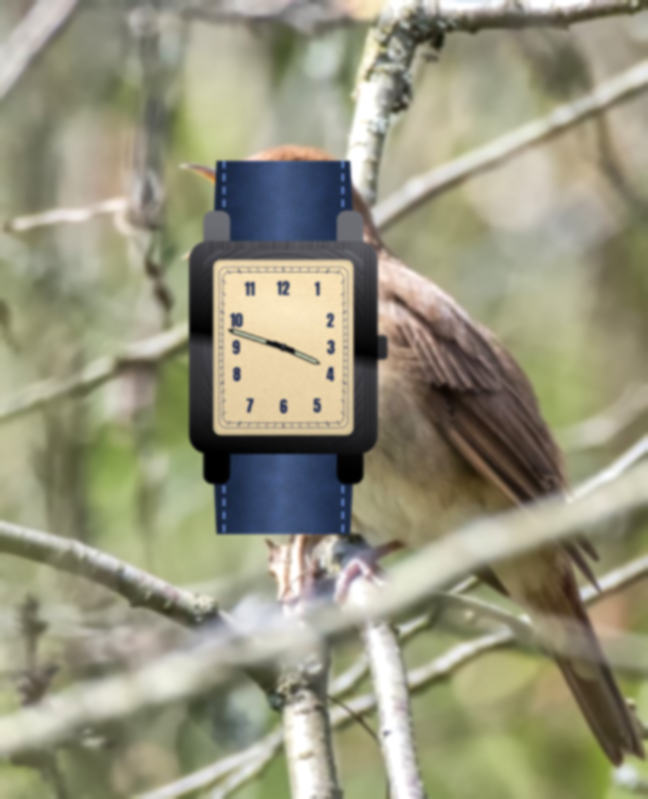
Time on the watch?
3:48
